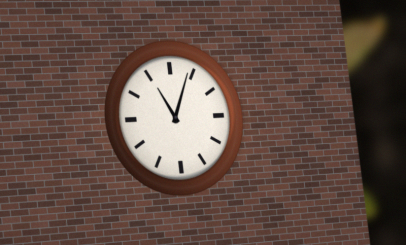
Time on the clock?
11:04
